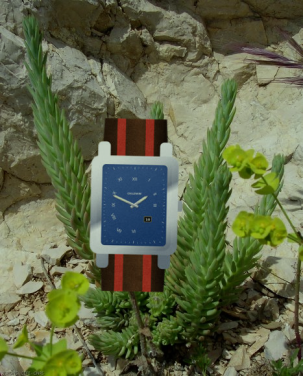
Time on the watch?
1:49
